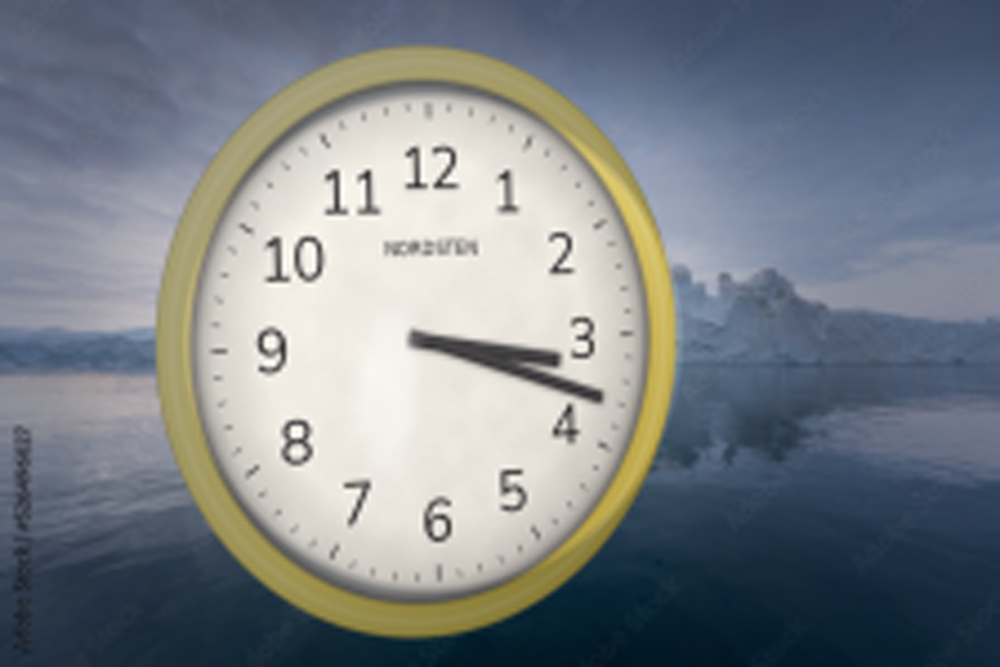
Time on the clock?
3:18
